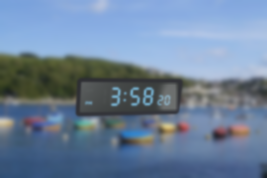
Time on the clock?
3:58
